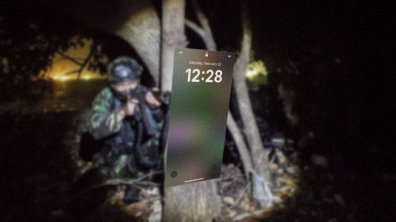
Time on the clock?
12:28
